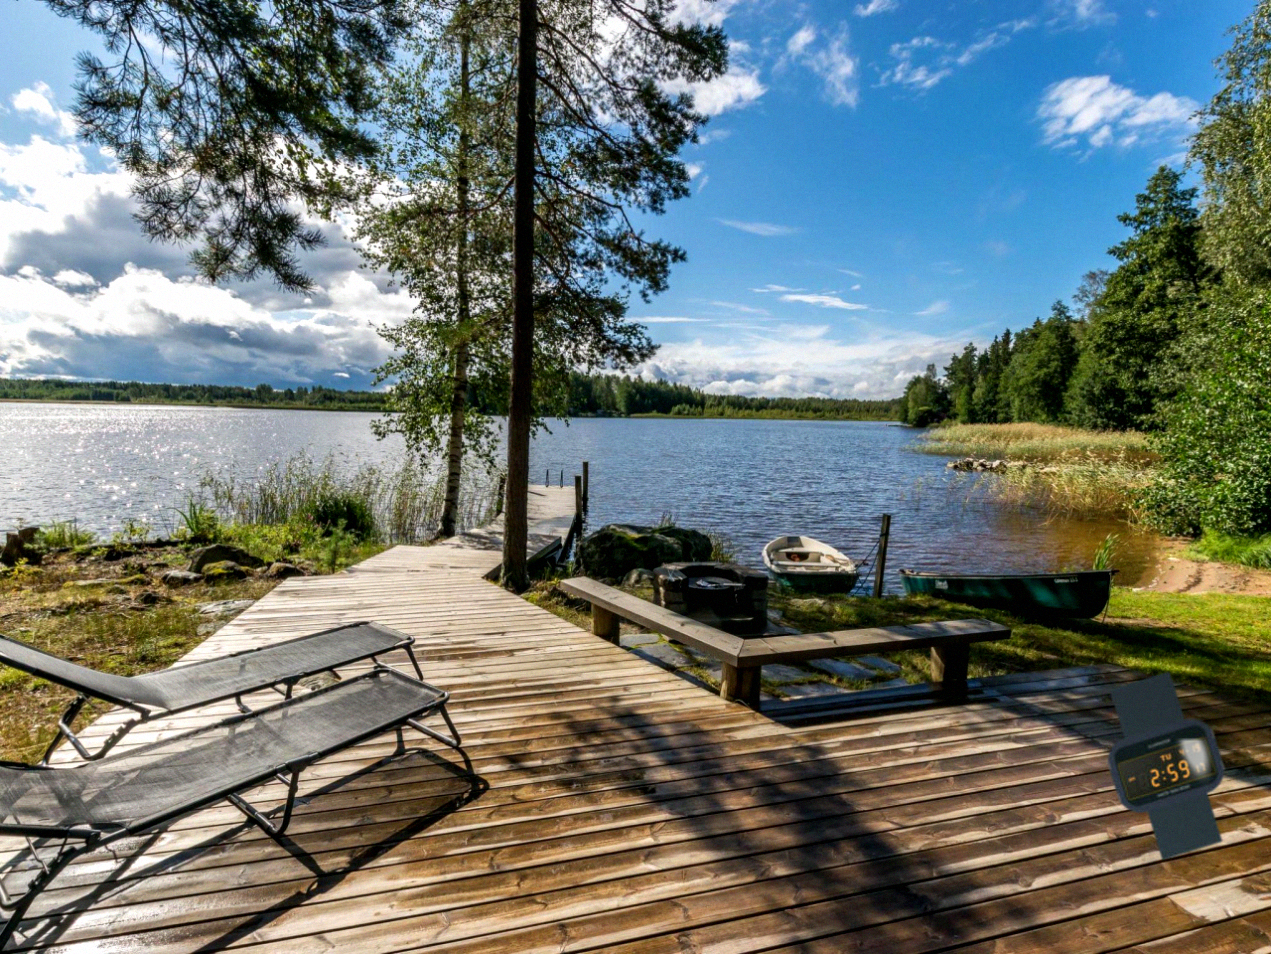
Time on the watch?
2:59
